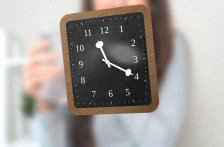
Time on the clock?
11:20
